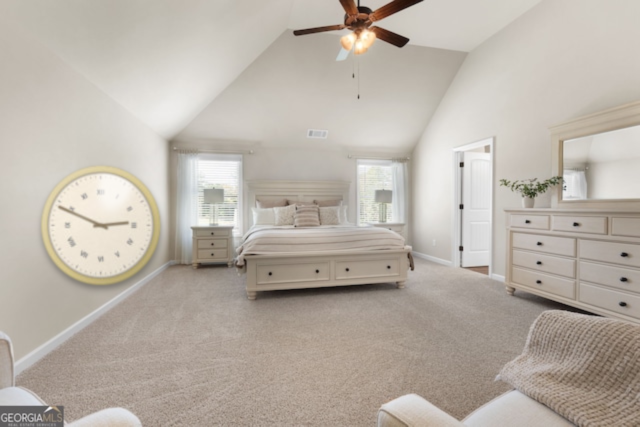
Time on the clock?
2:49
